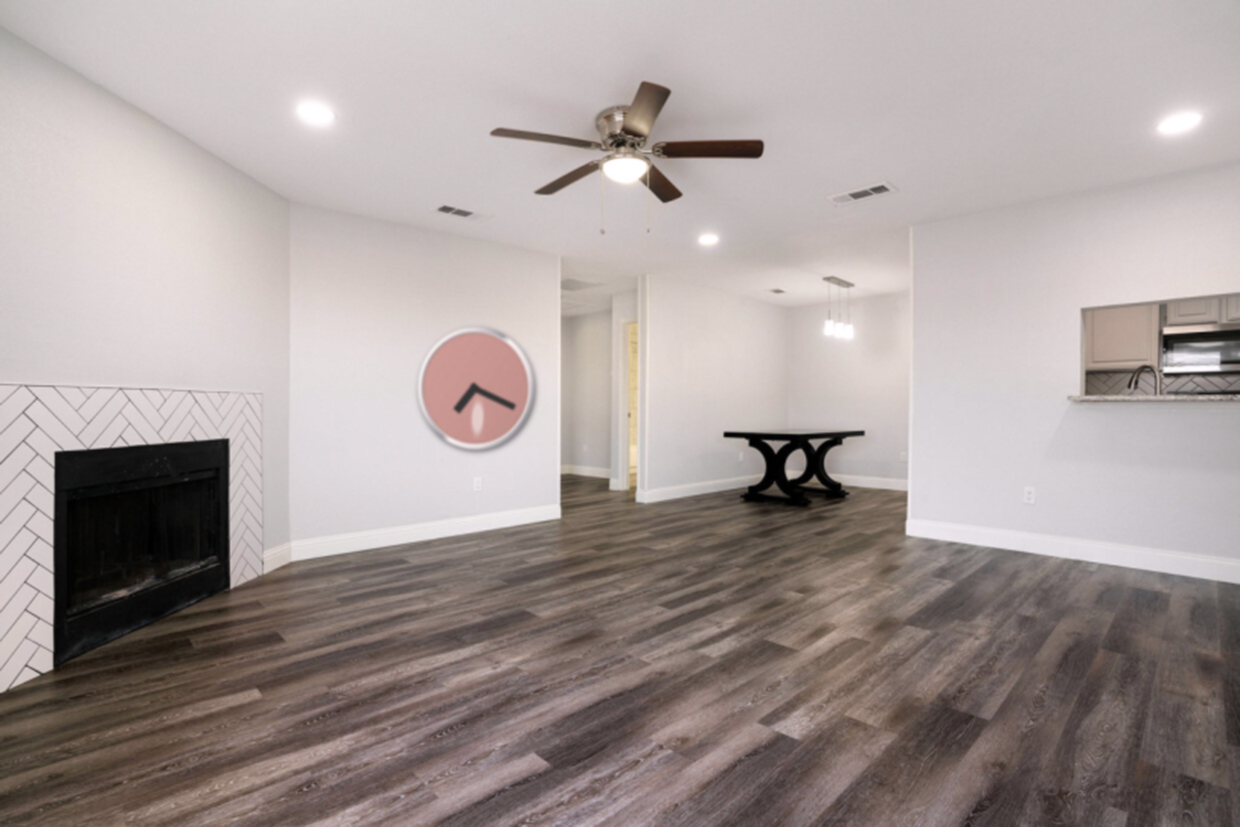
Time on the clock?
7:19
